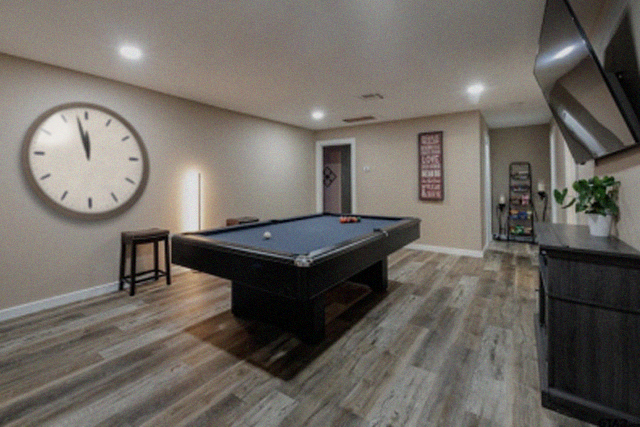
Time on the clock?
11:58
